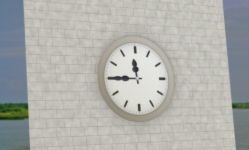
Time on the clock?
11:45
